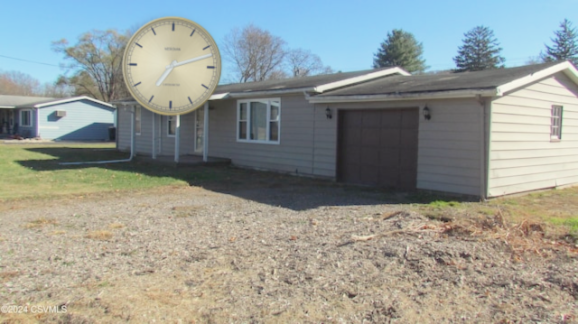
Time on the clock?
7:12
